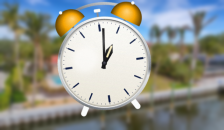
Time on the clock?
1:01
